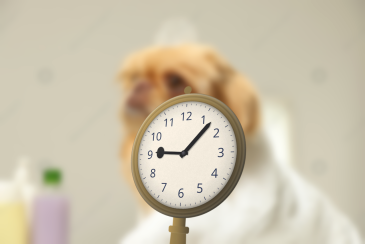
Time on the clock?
9:07
